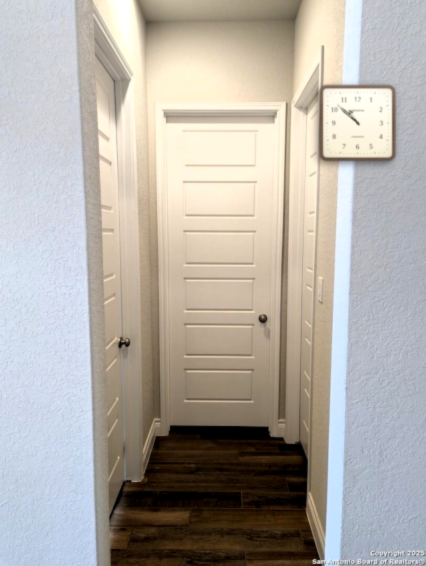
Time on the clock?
10:52
